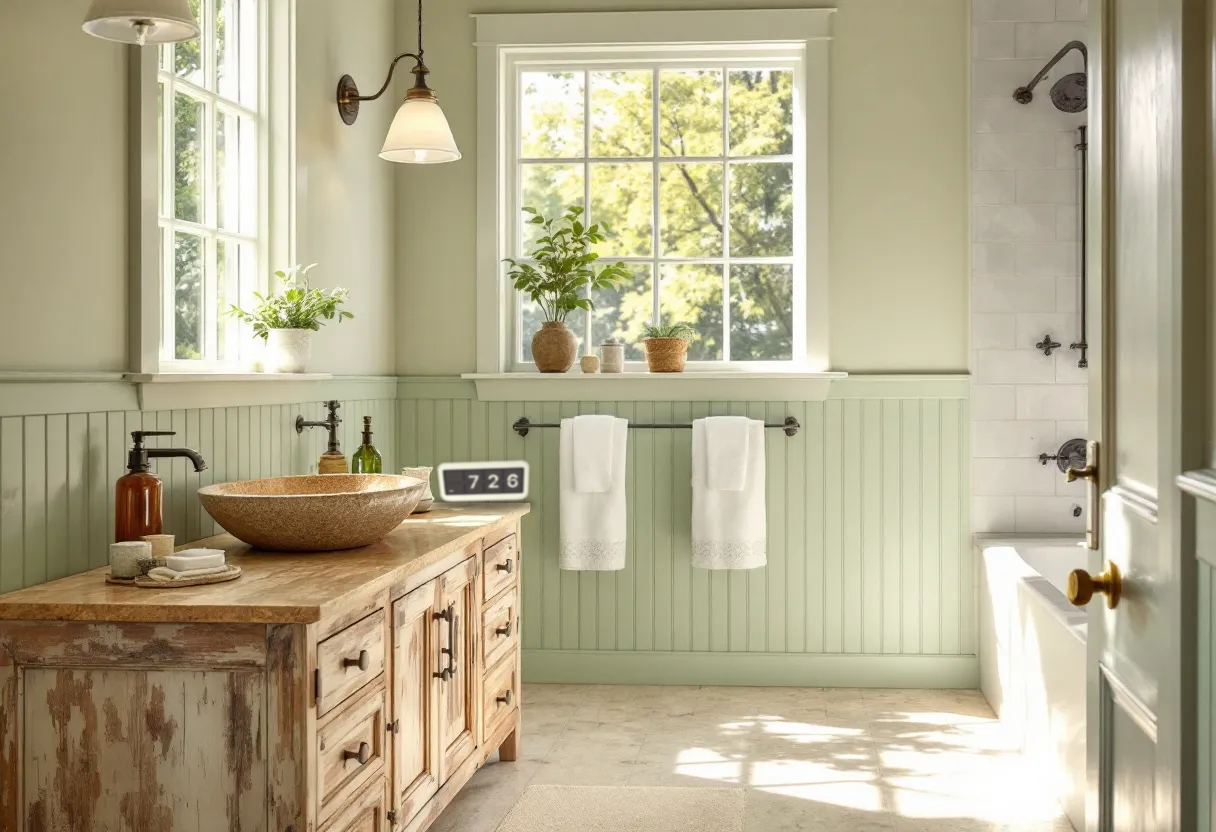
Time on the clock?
7:26
